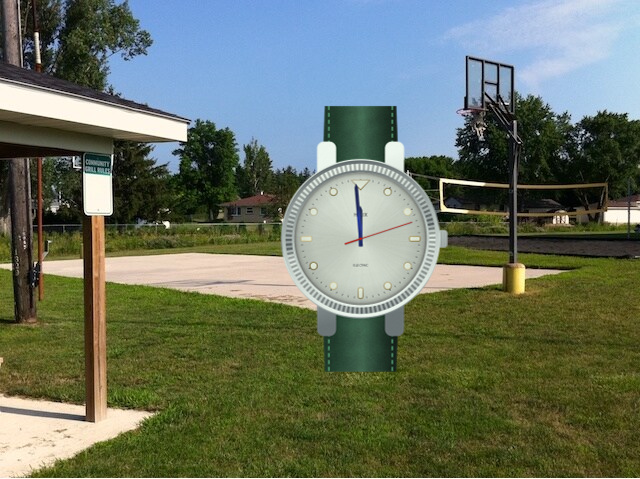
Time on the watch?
11:59:12
